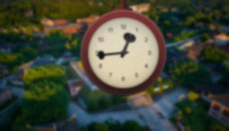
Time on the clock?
12:44
